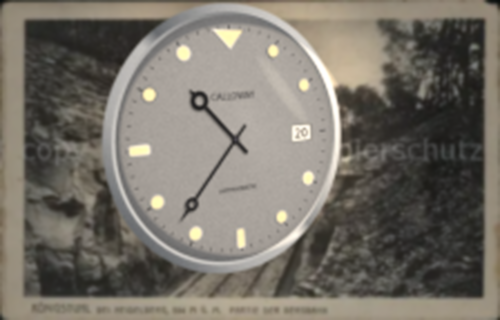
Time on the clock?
10:37
